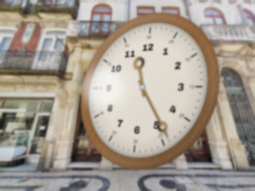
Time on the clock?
11:24
